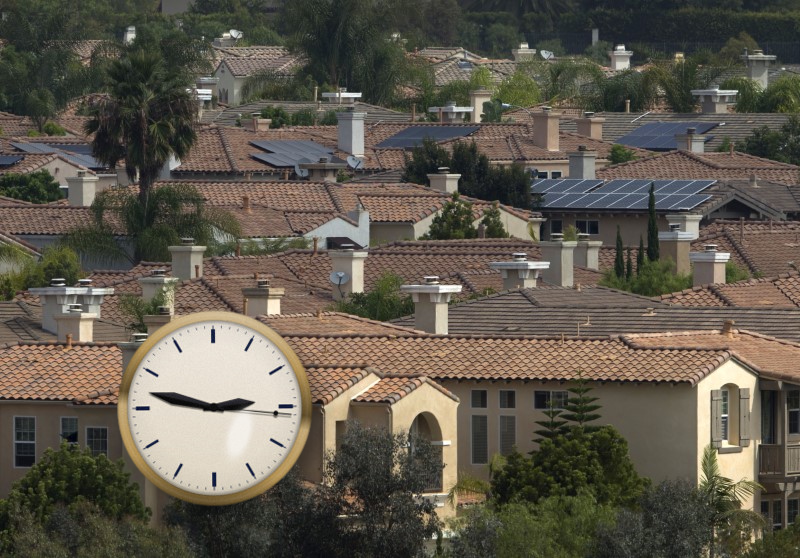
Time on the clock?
2:47:16
